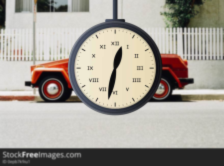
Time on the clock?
12:32
